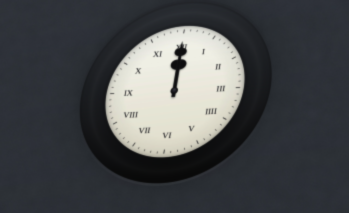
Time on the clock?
12:00
